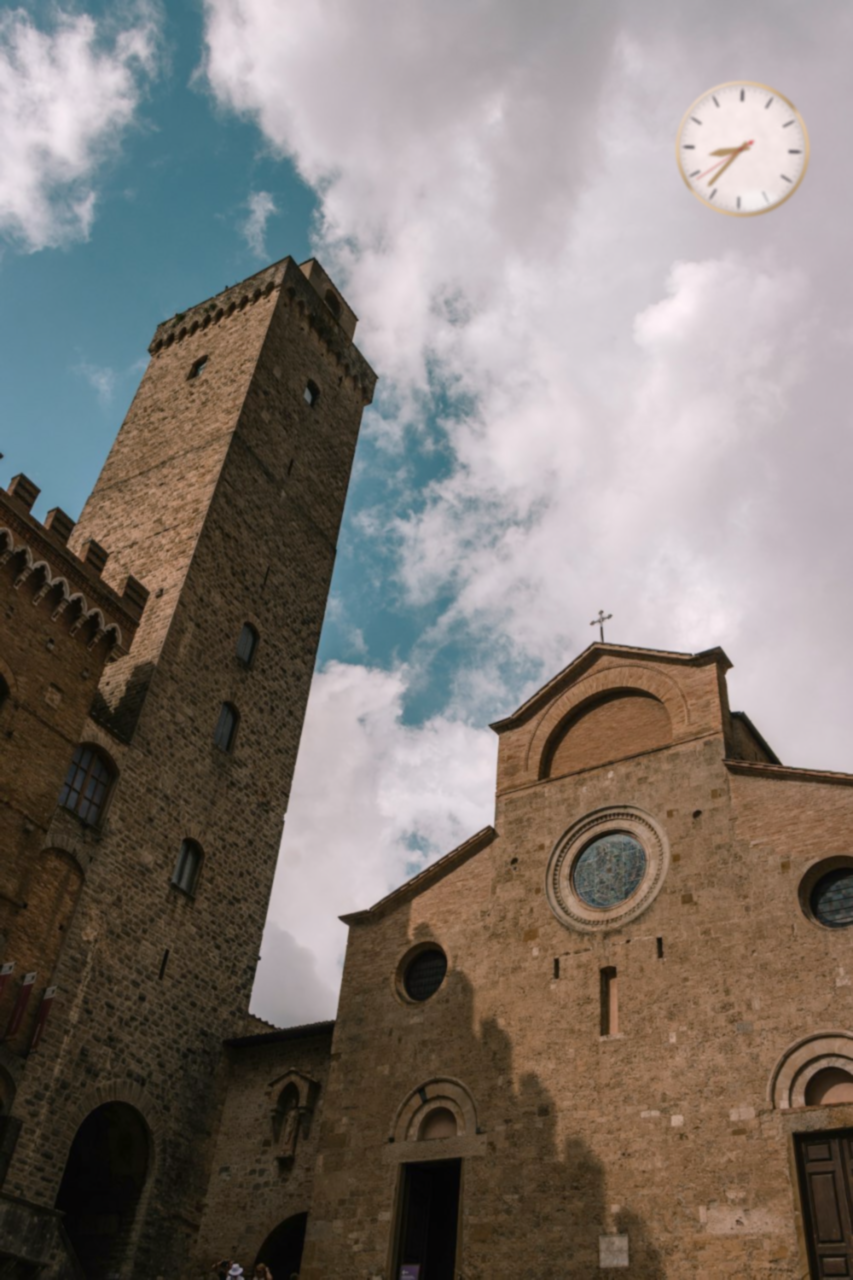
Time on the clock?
8:36:39
